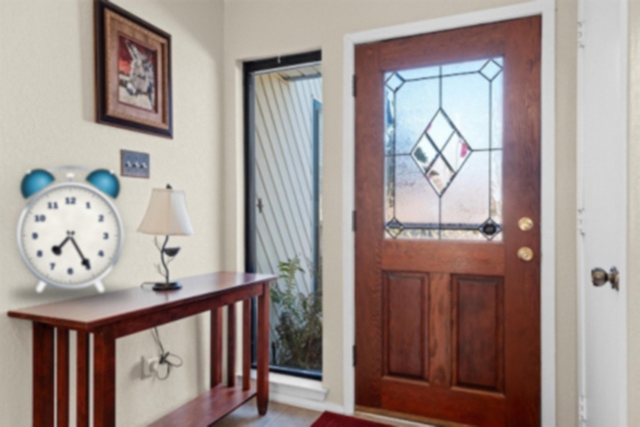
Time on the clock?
7:25
